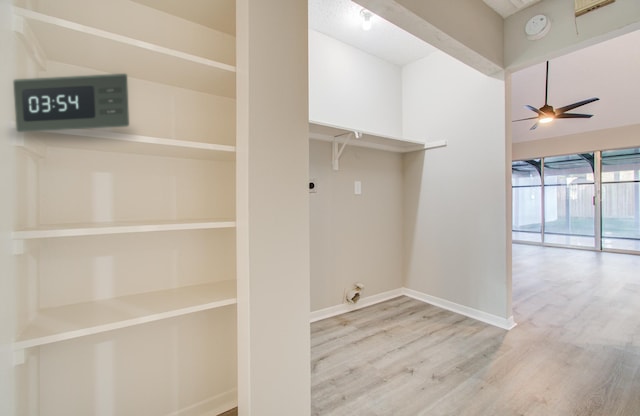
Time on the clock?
3:54
